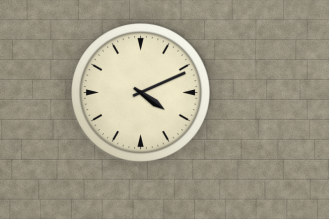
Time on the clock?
4:11
